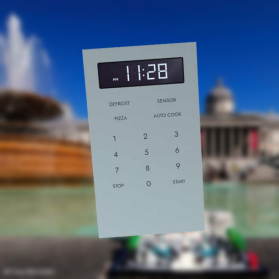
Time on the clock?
11:28
